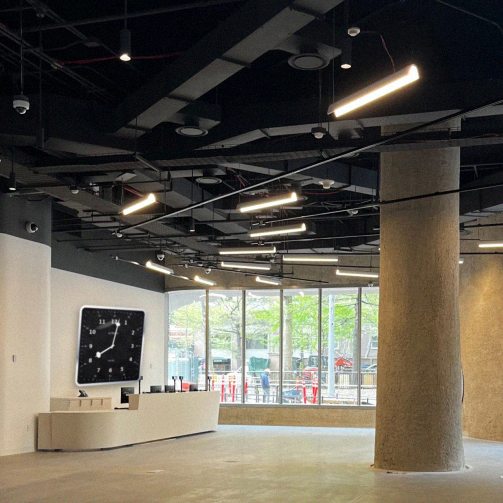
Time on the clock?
8:02
